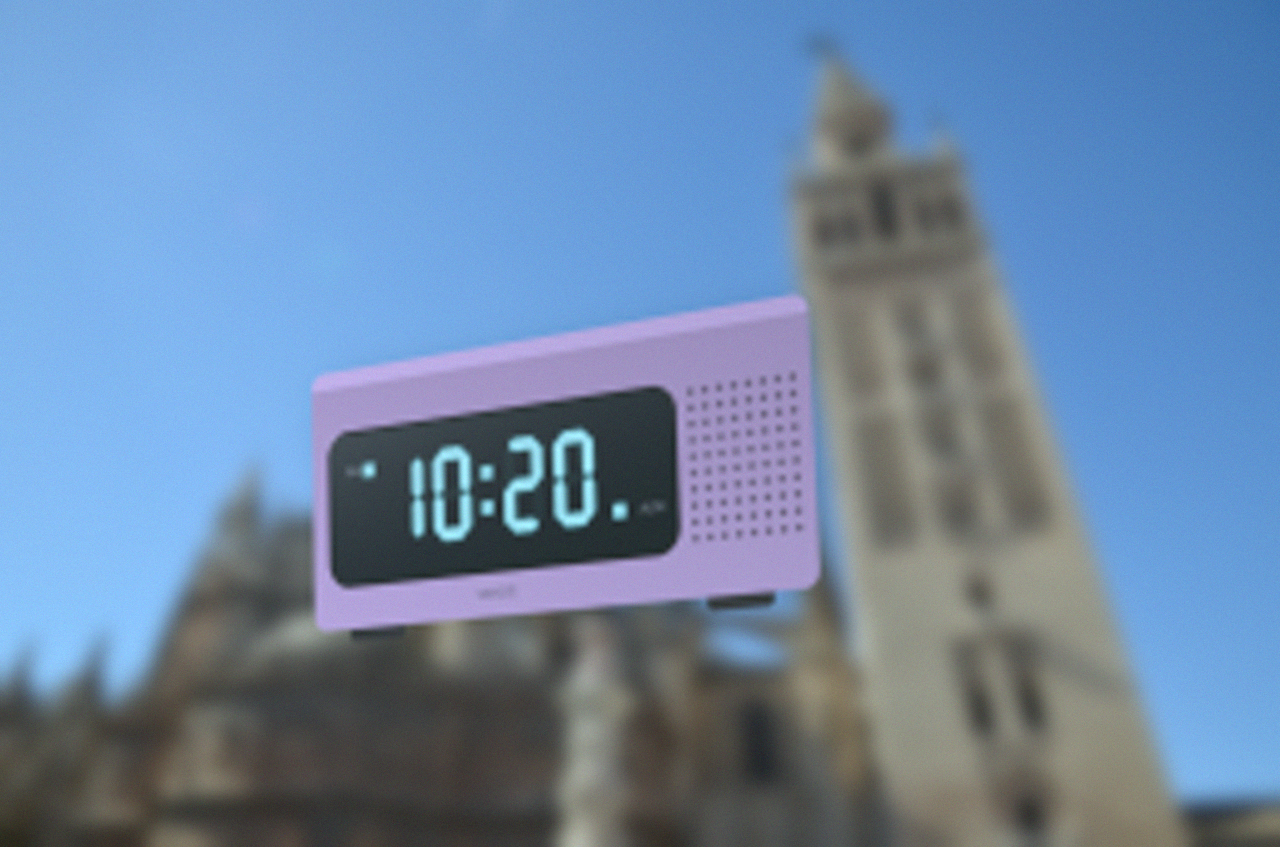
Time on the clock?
10:20
